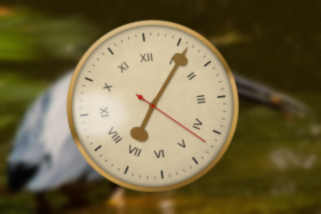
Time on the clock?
7:06:22
